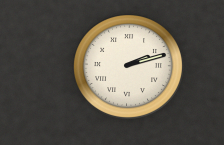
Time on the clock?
2:12
